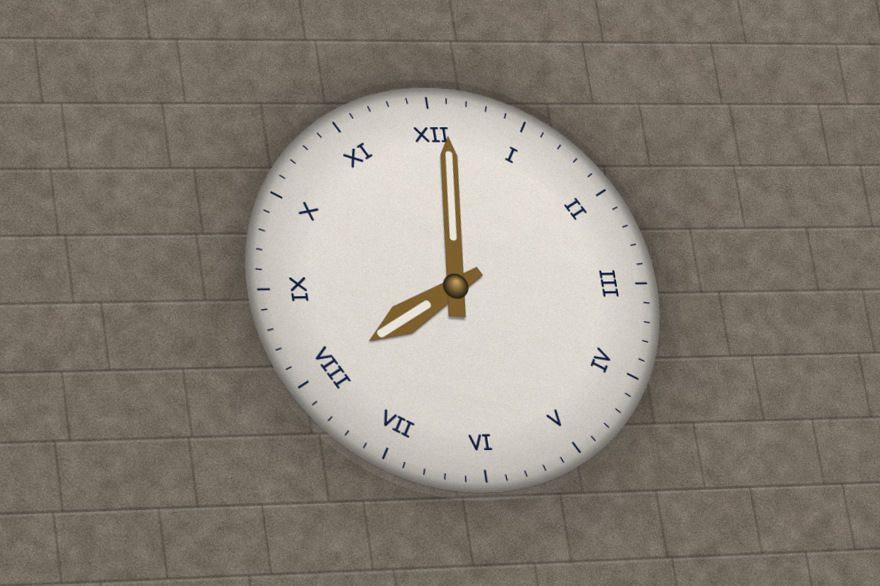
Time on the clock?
8:01
